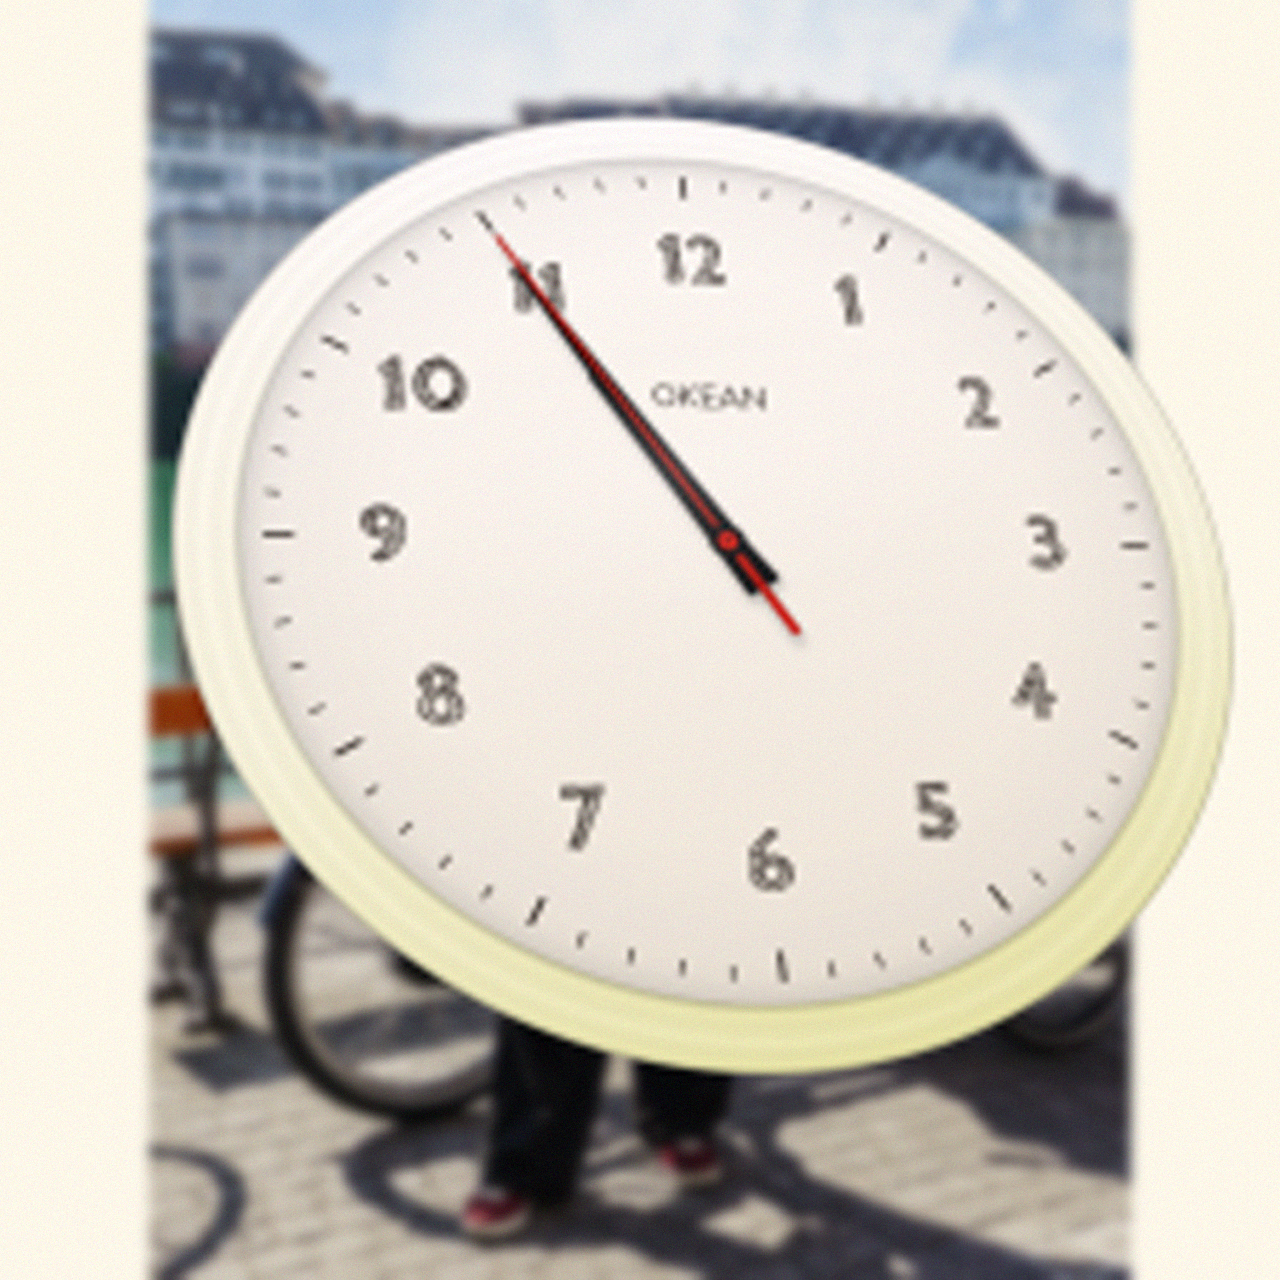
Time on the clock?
10:54:55
